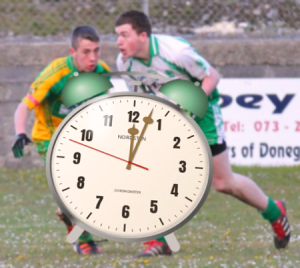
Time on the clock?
12:02:48
